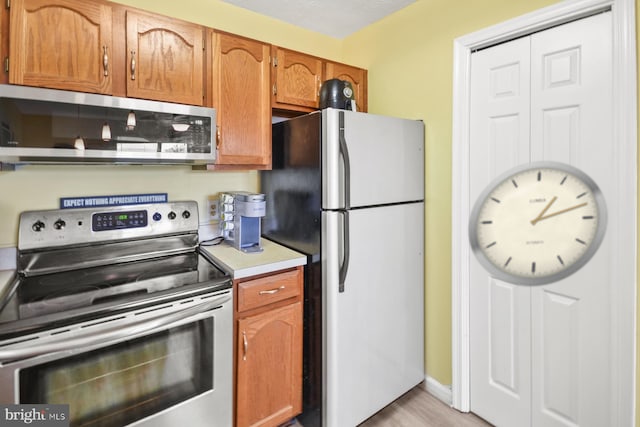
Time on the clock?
1:12
